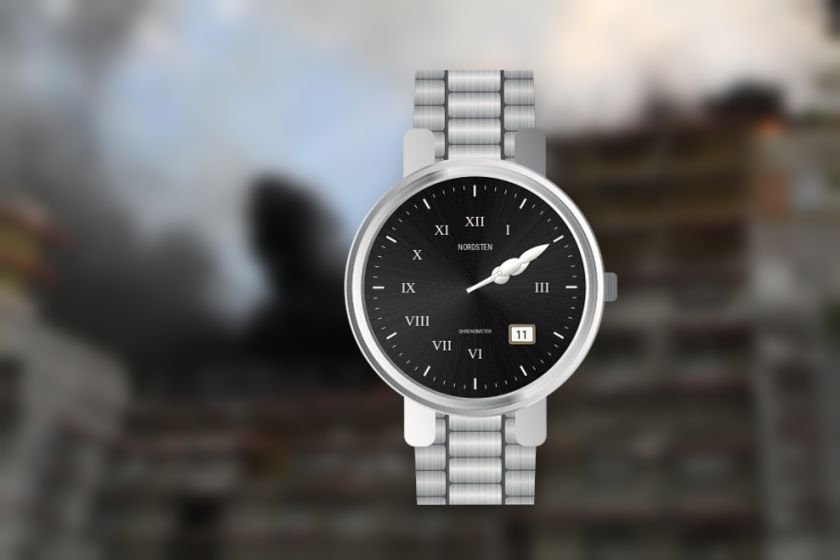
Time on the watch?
2:10
